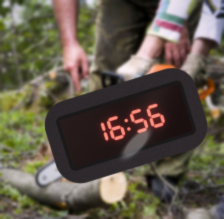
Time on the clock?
16:56
